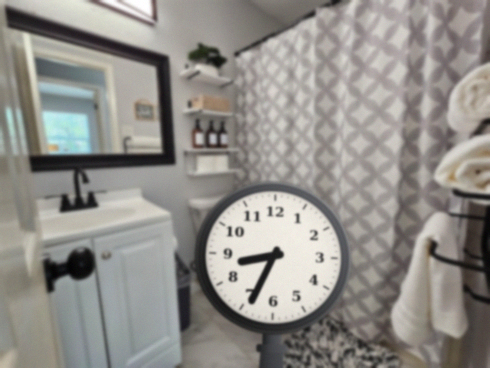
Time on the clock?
8:34
